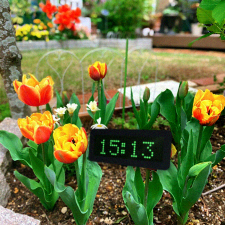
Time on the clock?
15:13
